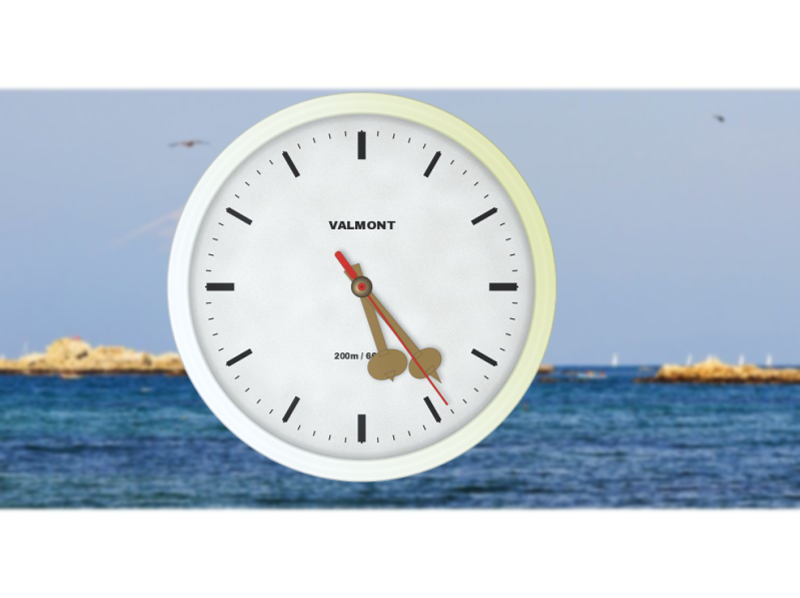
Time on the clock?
5:23:24
